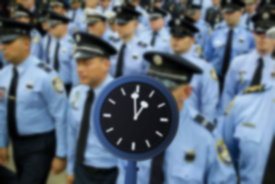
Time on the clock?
12:59
